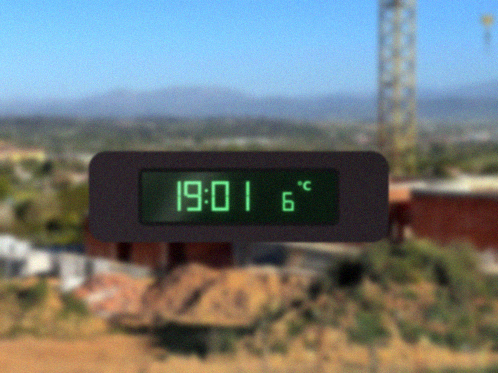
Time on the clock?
19:01
